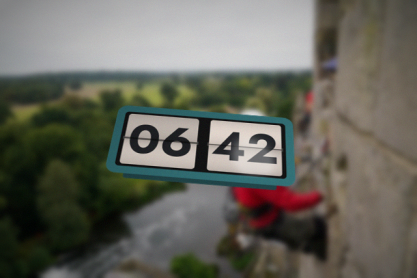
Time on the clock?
6:42
